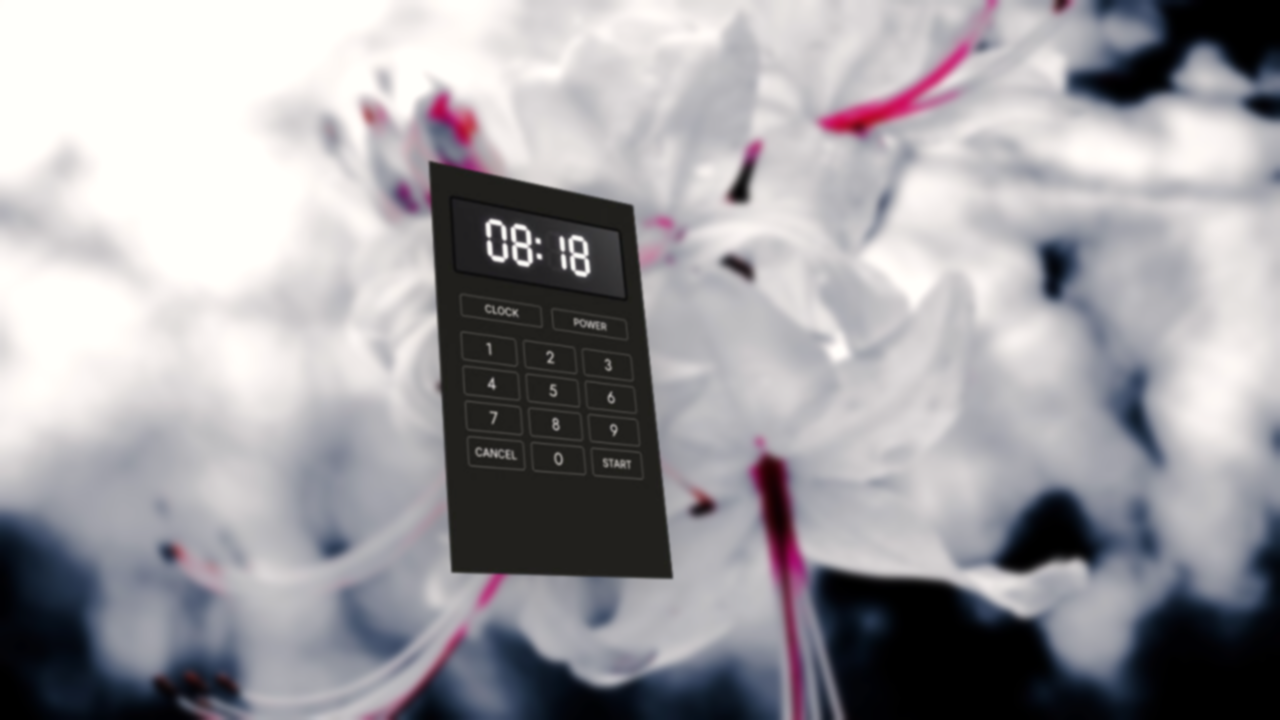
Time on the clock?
8:18
